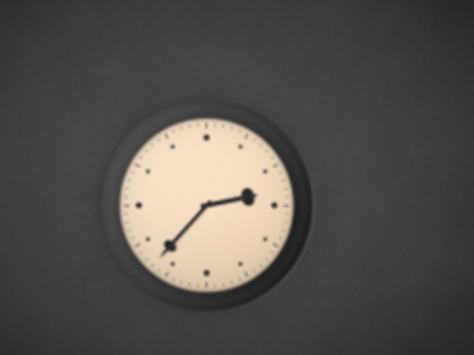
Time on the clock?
2:37
